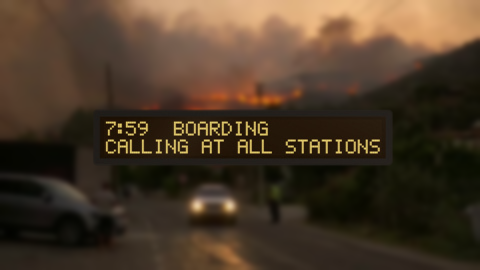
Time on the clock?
7:59
